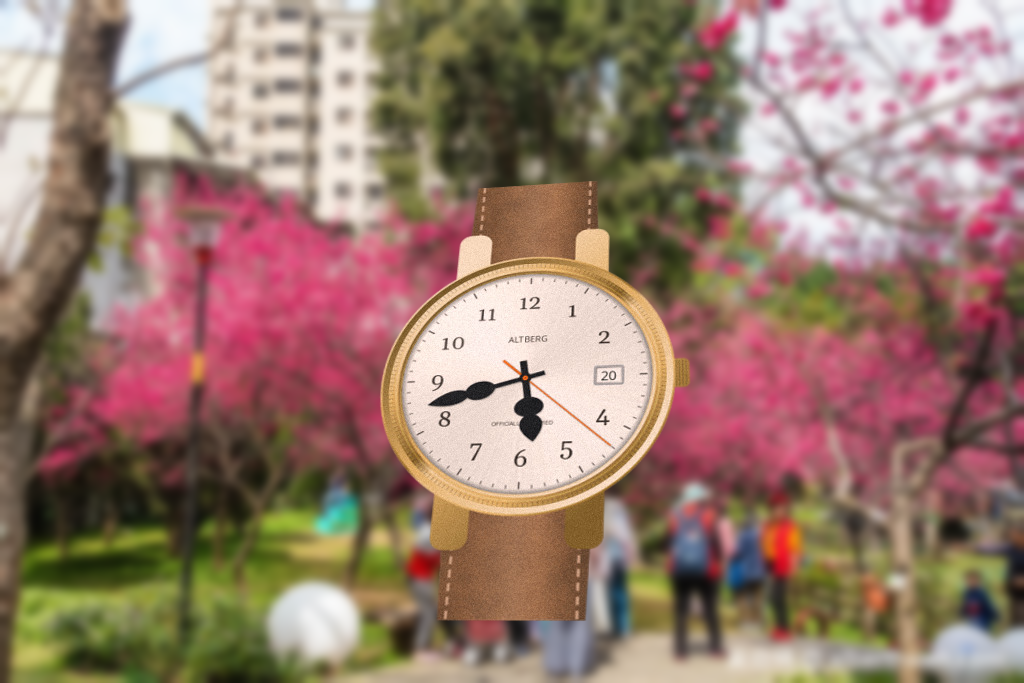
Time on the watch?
5:42:22
